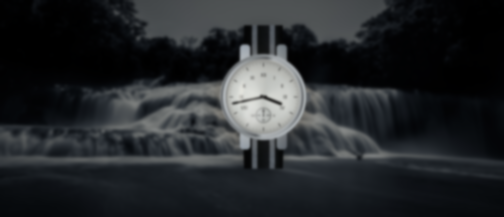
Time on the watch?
3:43
